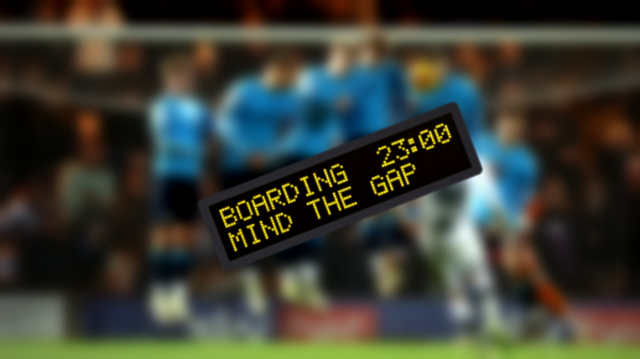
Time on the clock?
23:00
